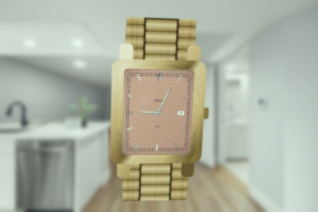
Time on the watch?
9:04
